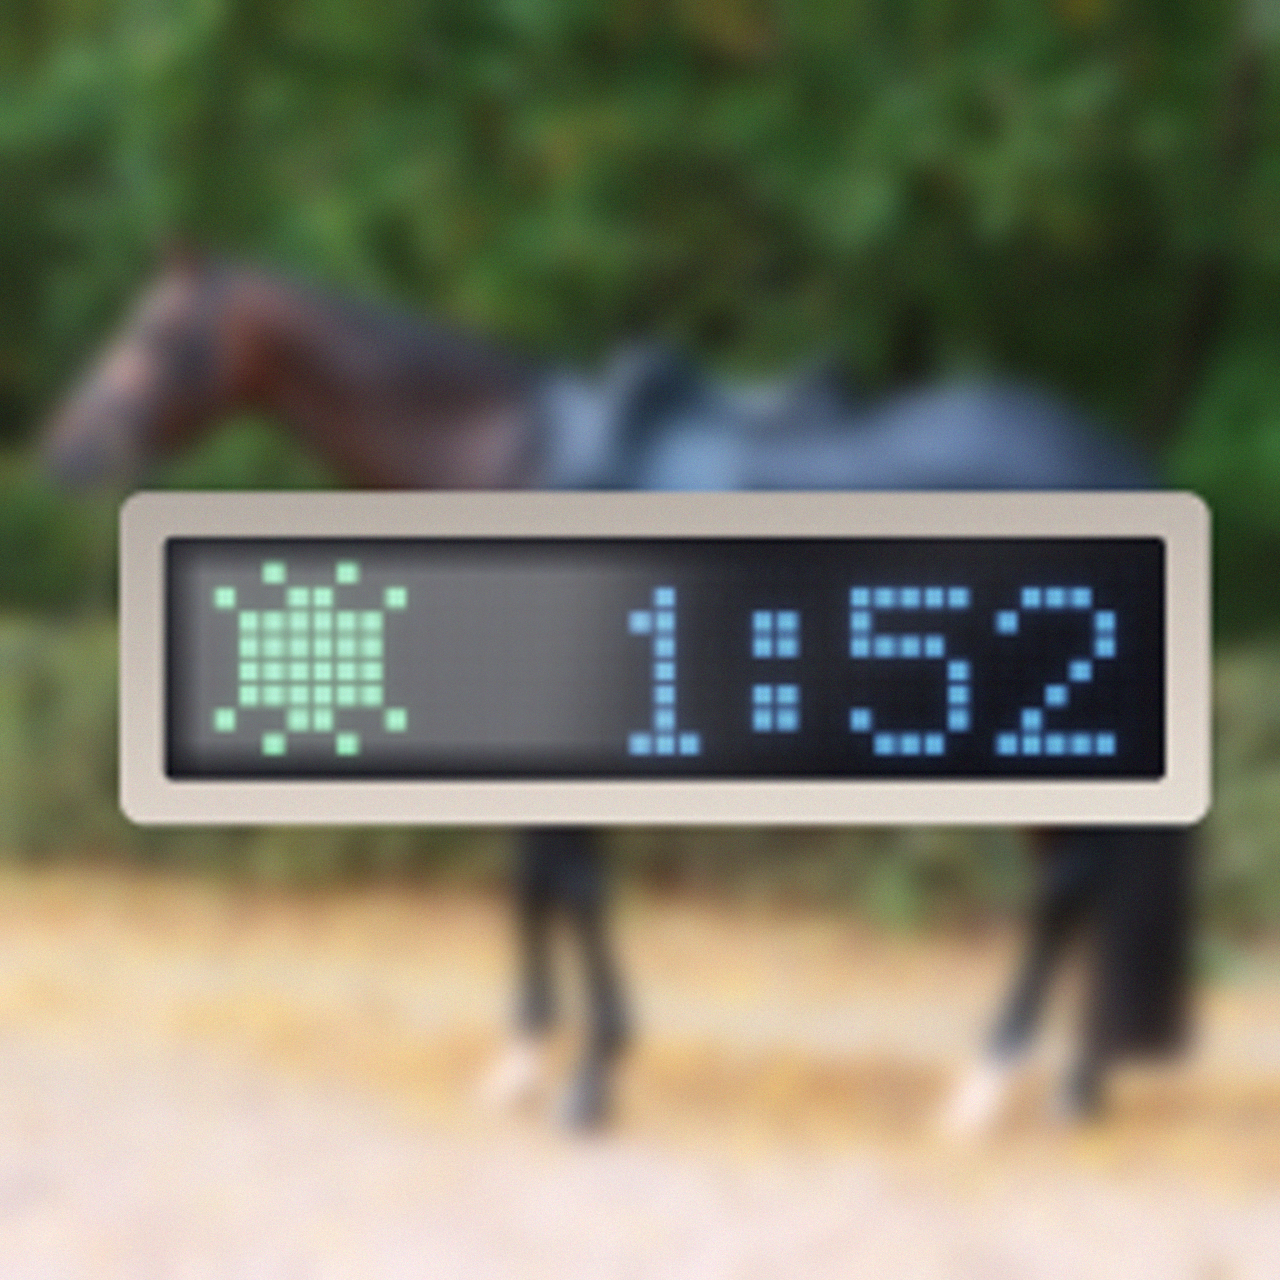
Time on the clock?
1:52
